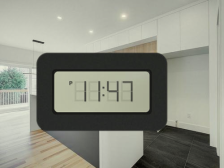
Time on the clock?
11:47
